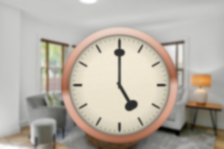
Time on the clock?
5:00
